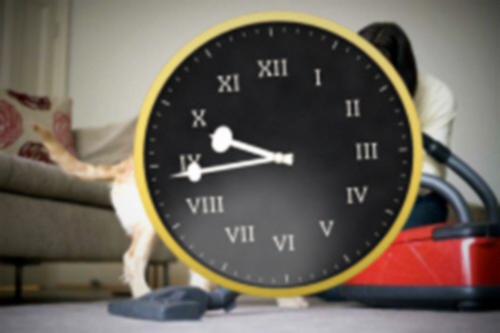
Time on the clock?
9:44
